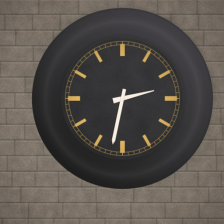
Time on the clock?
2:32
